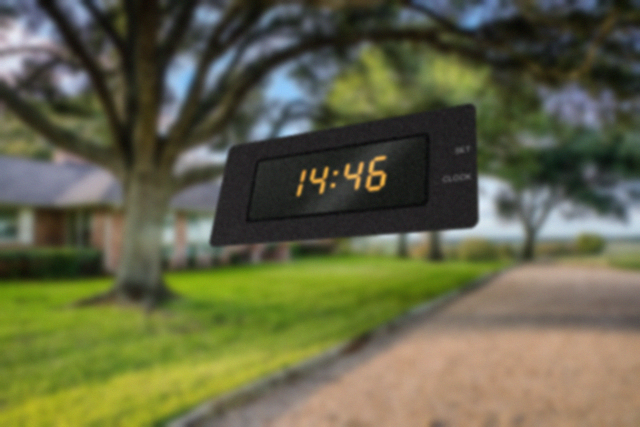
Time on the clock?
14:46
